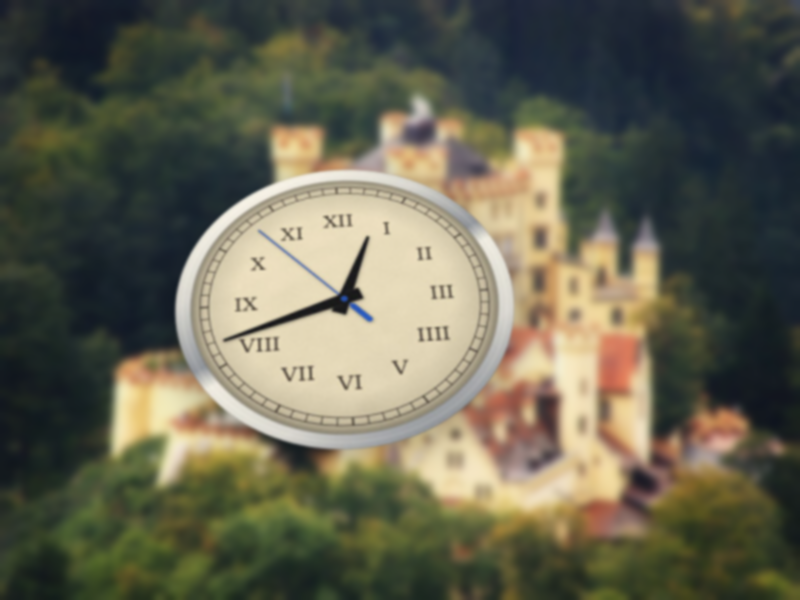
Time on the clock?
12:41:53
